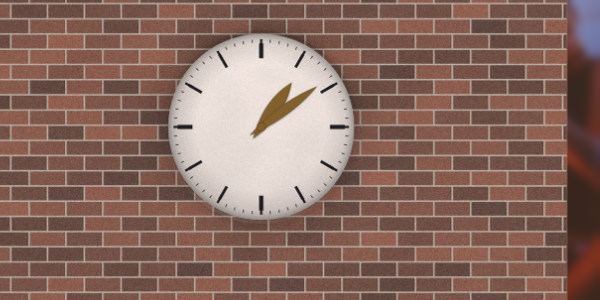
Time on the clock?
1:09
